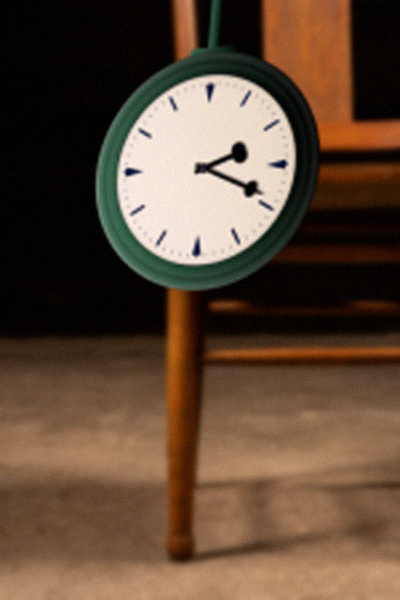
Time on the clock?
2:19
